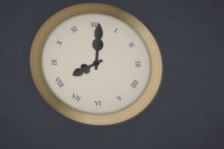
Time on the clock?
8:01
